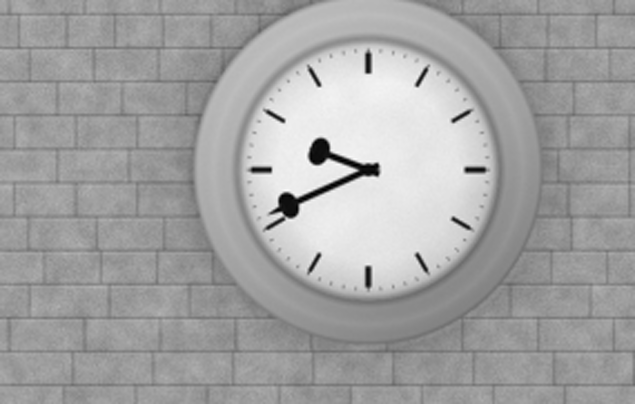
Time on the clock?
9:41
